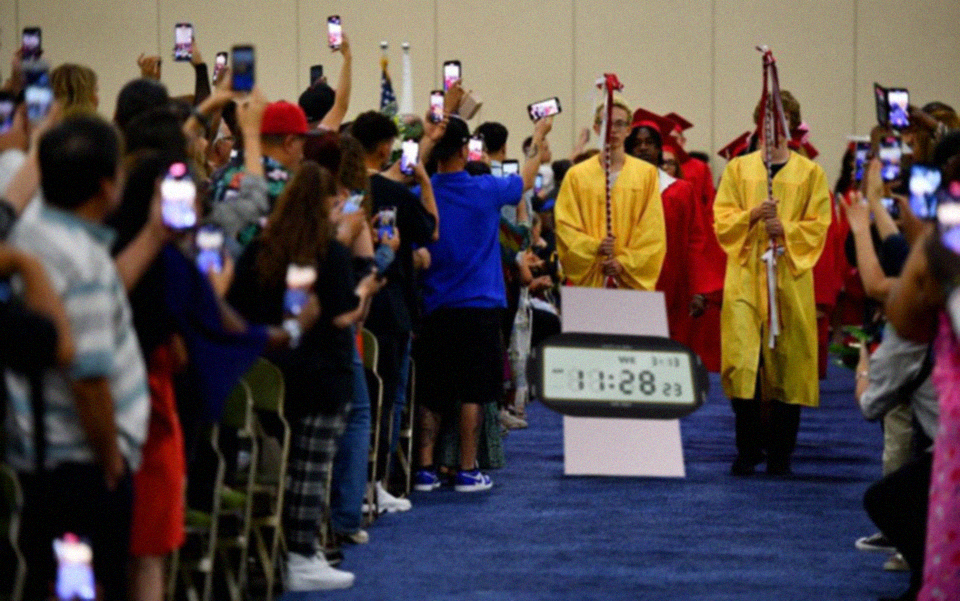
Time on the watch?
11:28
